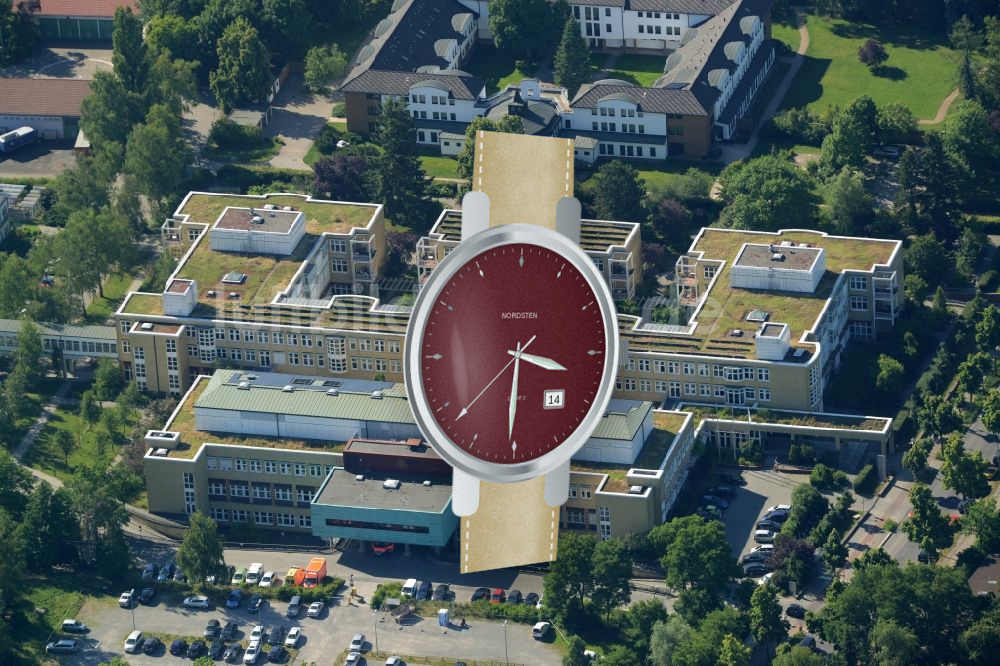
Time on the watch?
3:30:38
